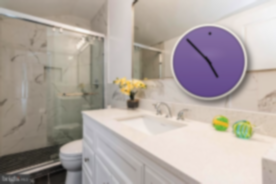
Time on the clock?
4:52
